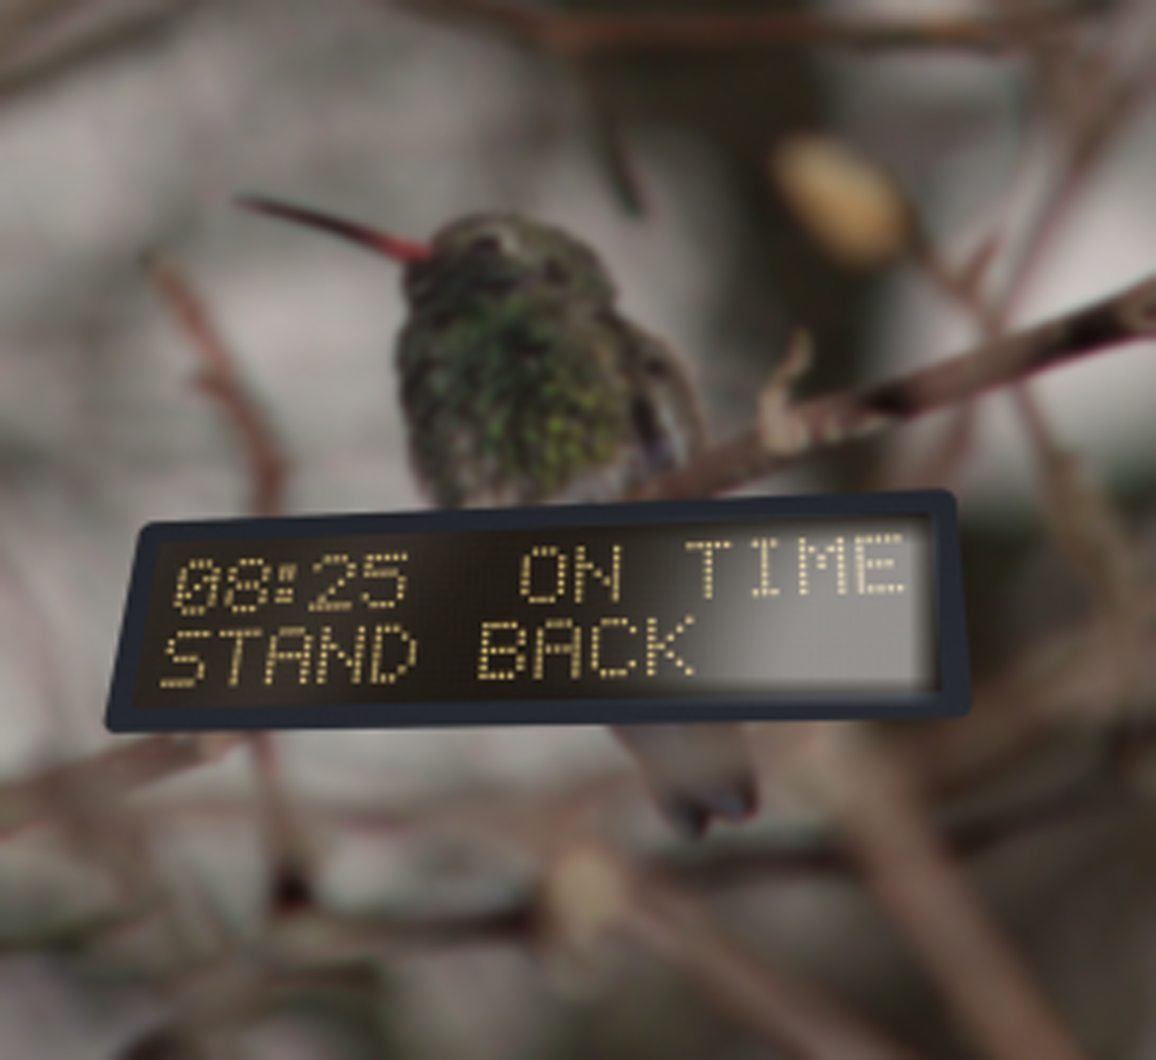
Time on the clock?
8:25
